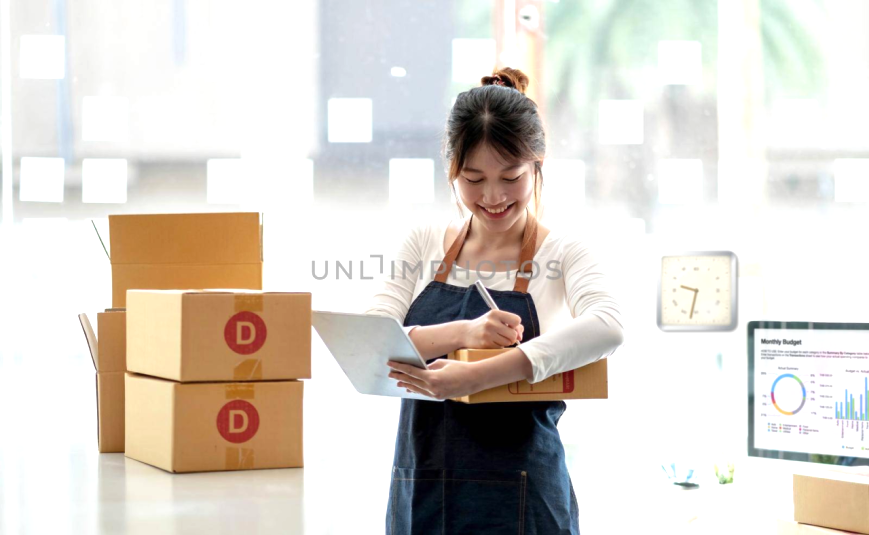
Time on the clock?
9:32
